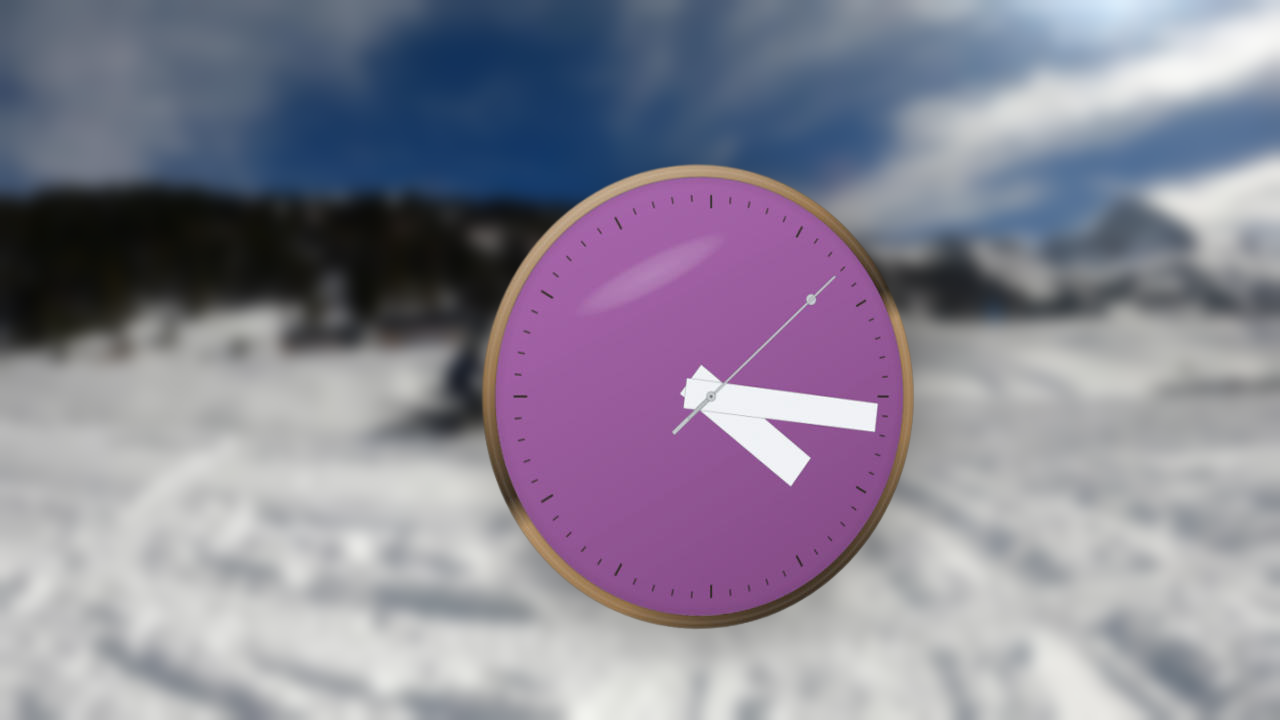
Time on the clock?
4:16:08
